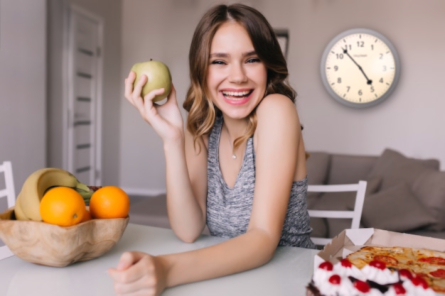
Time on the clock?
4:53
